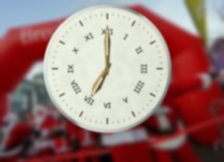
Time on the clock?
7:00
